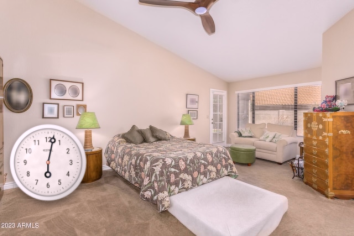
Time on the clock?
6:02
